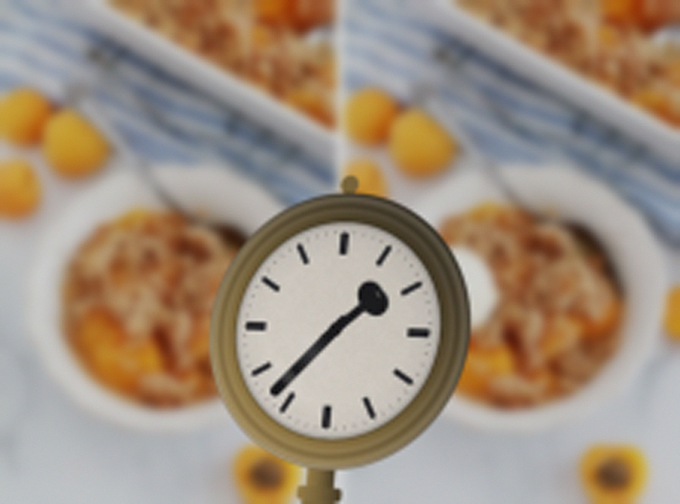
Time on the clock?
1:37
